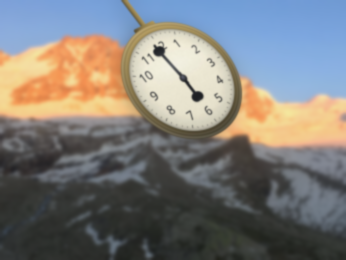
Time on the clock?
5:59
